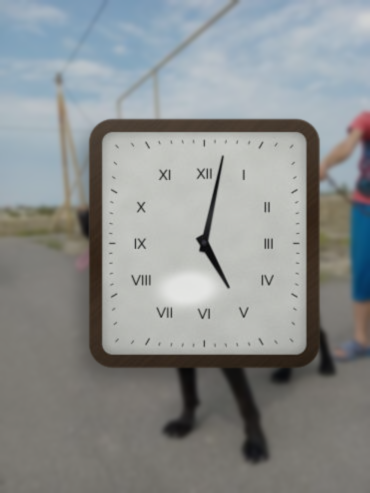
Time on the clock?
5:02
